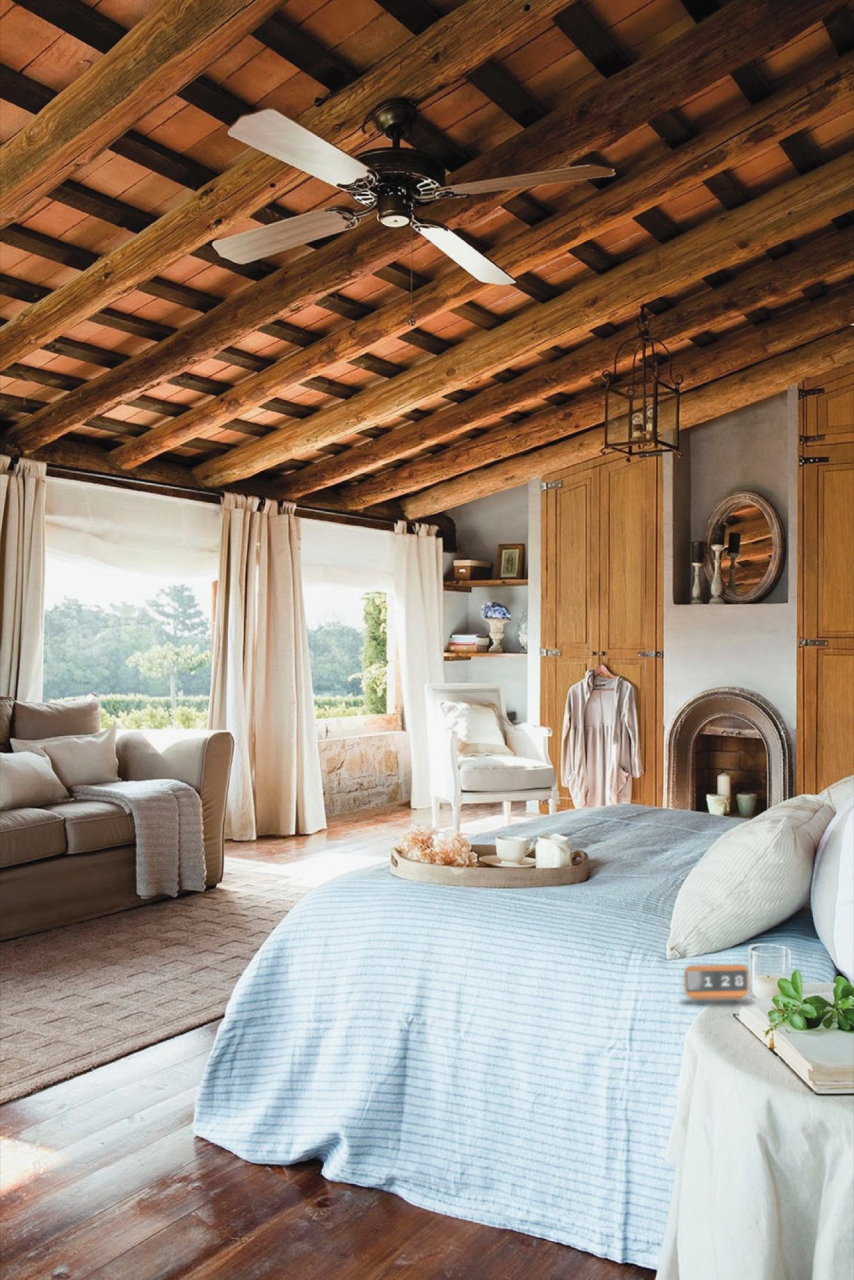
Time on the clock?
1:28
